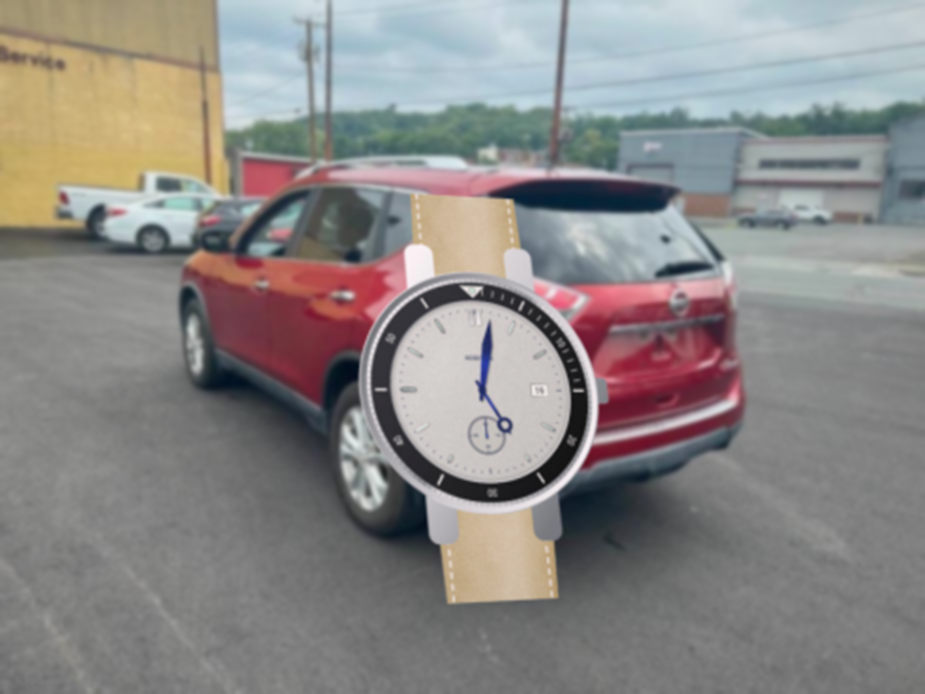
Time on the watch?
5:02
